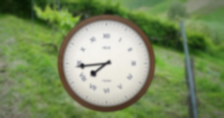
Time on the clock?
7:44
